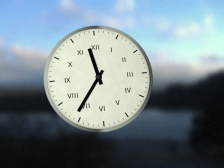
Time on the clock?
11:36
